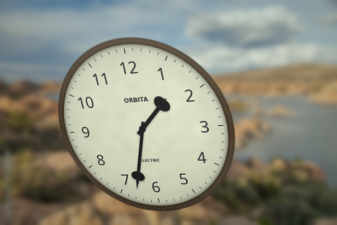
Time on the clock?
1:33
